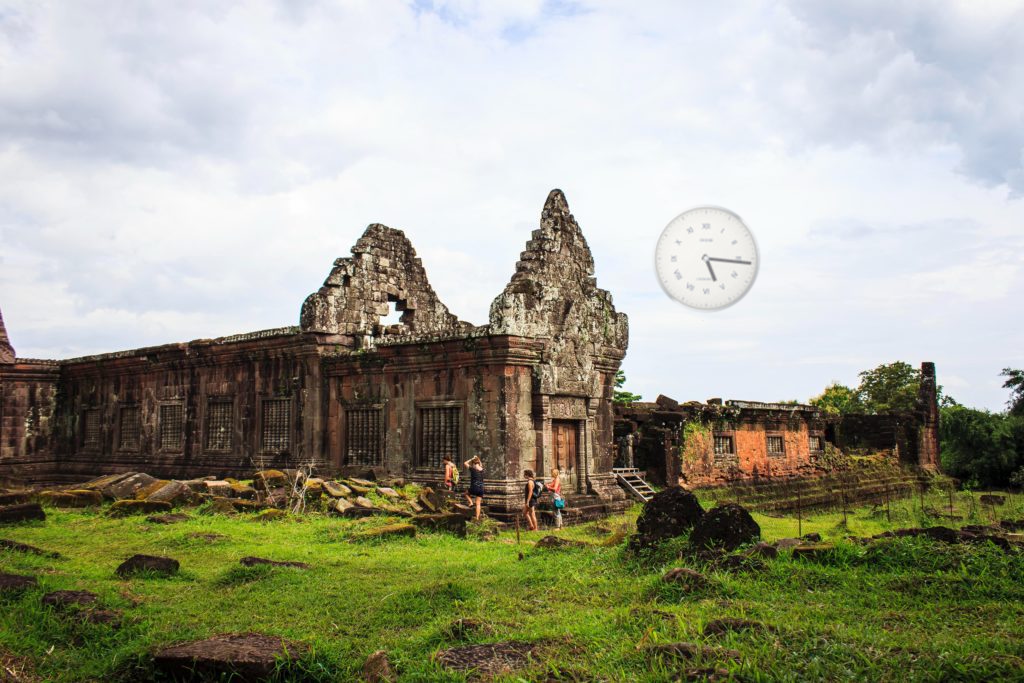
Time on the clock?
5:16
